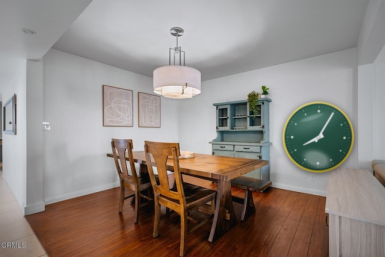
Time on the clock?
8:05
